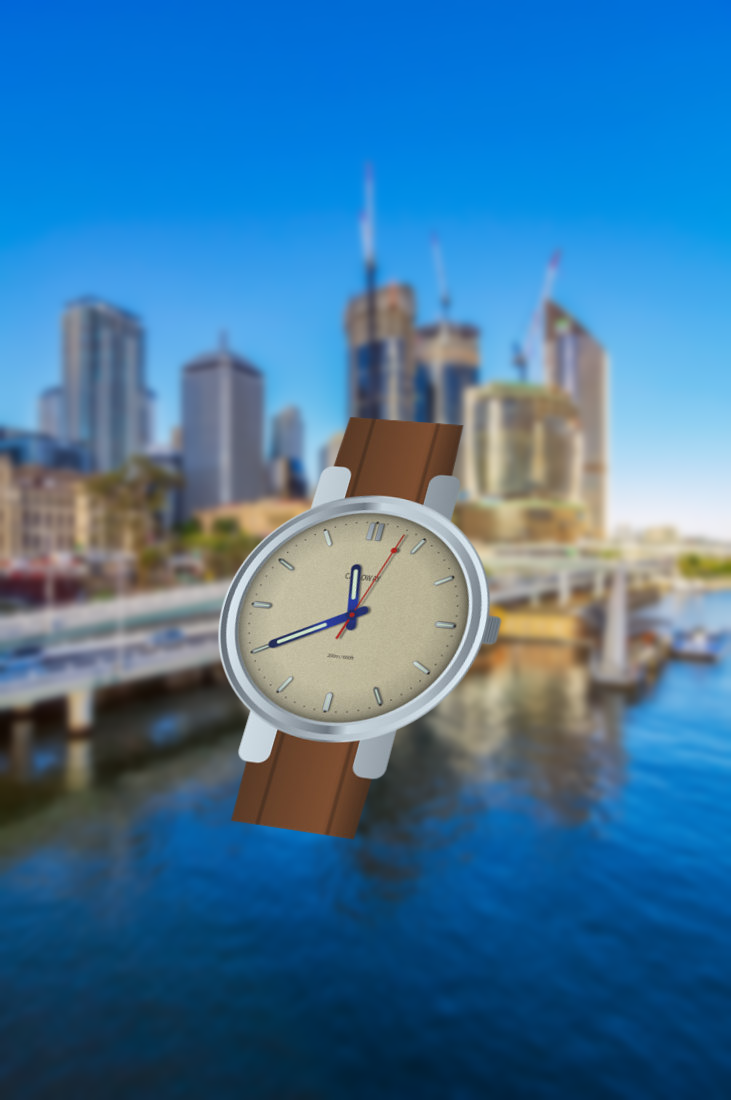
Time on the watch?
11:40:03
